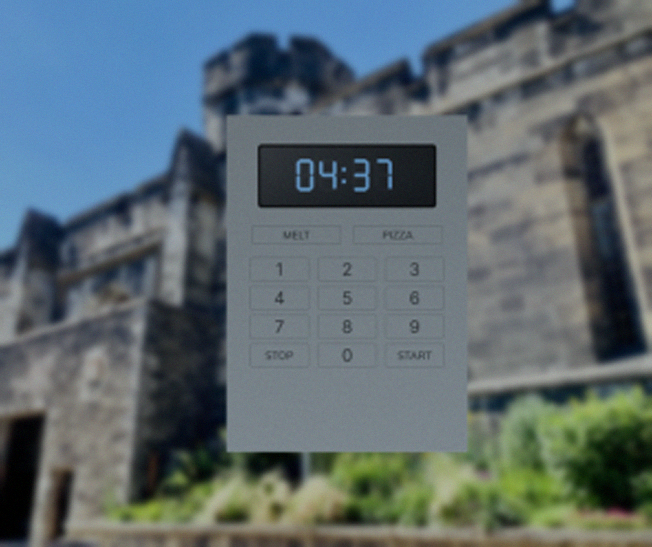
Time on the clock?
4:37
